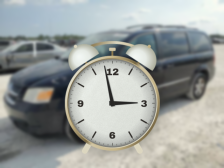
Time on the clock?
2:58
